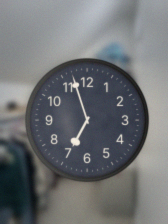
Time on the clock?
6:57
